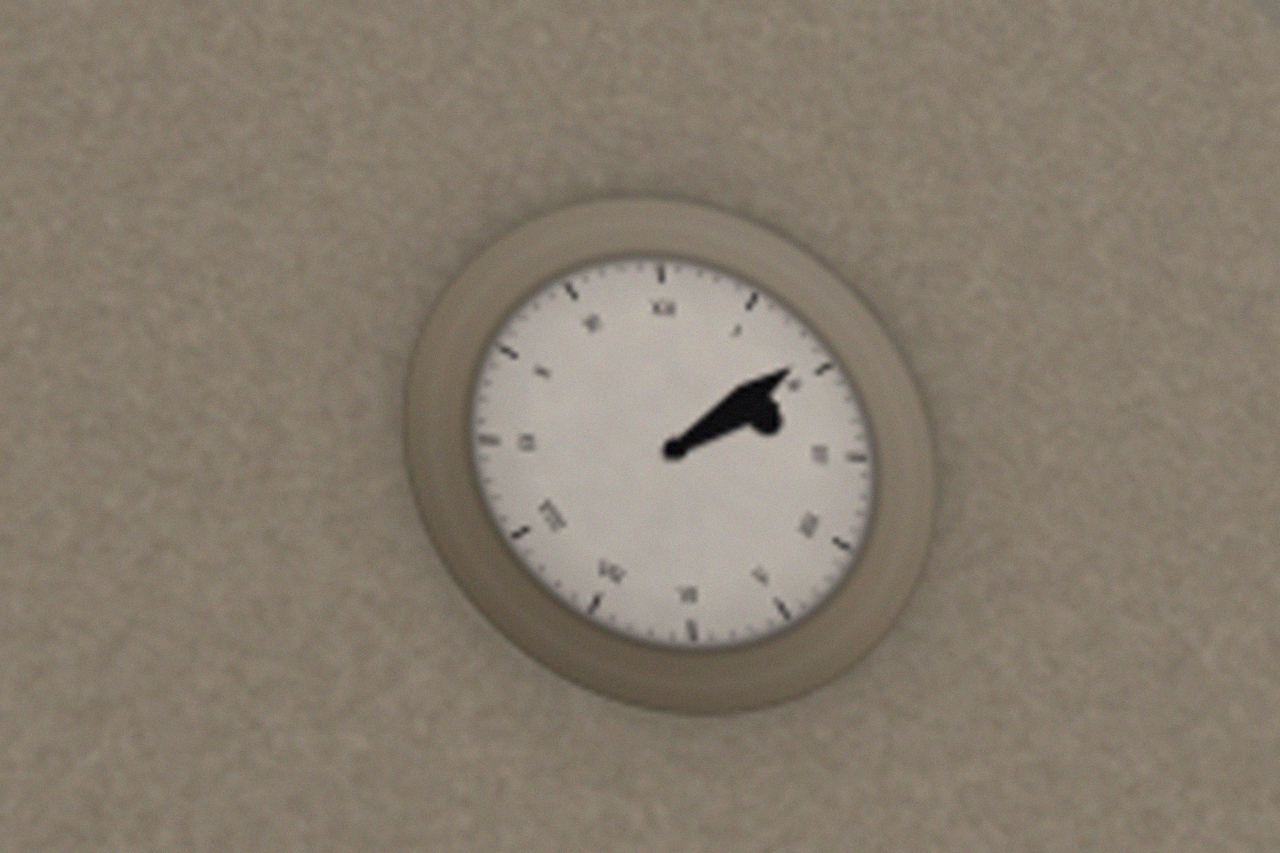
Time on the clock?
2:09
